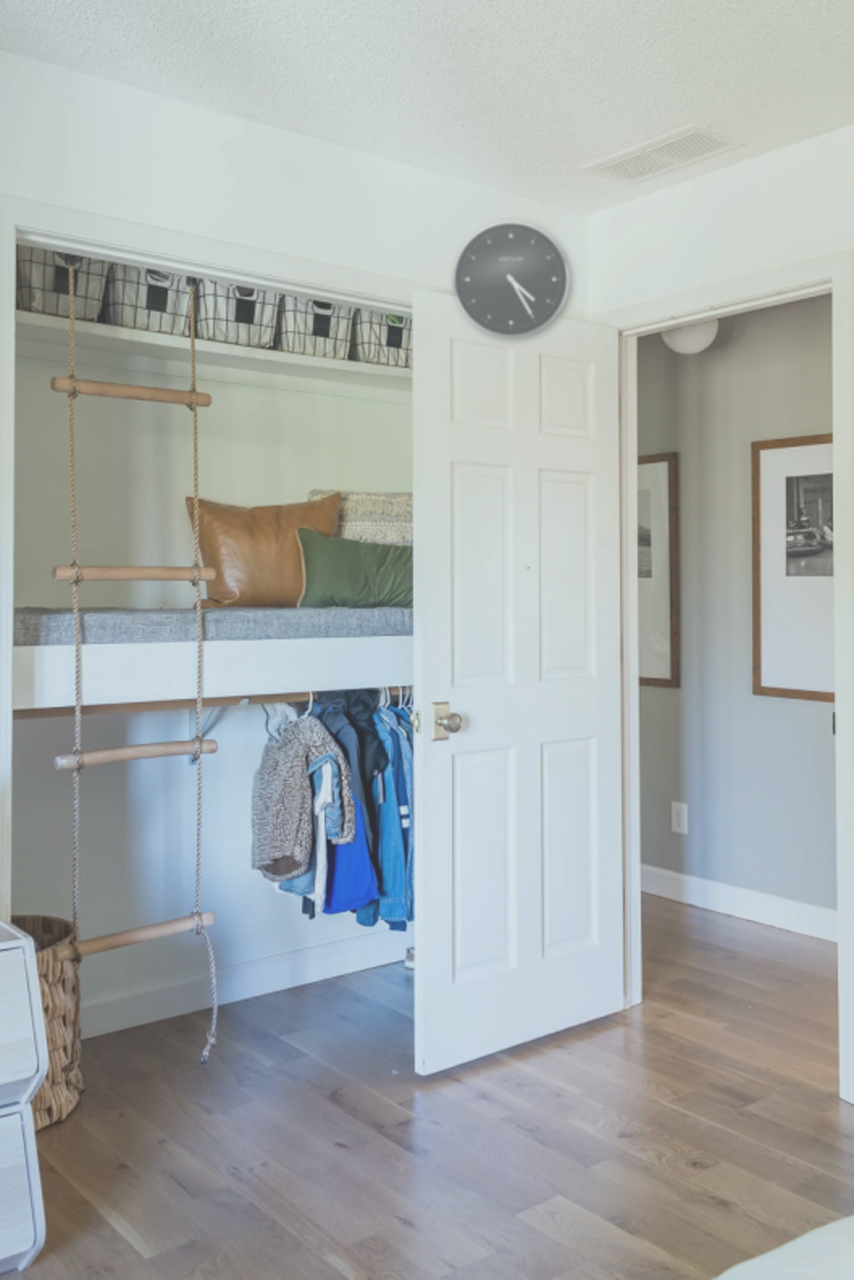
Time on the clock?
4:25
